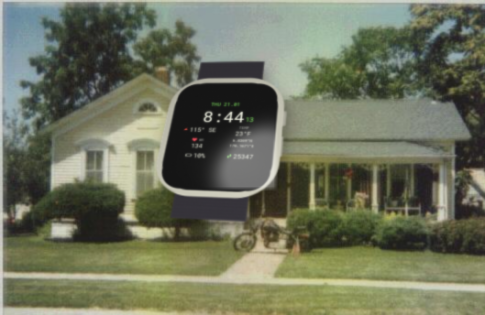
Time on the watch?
8:44
